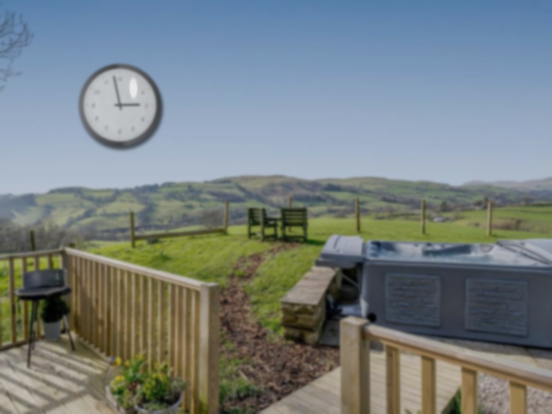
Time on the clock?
2:58
